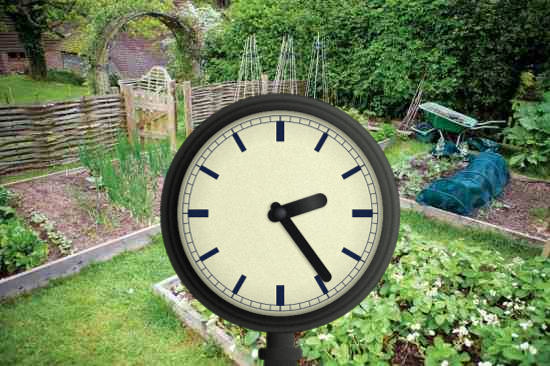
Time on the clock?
2:24
